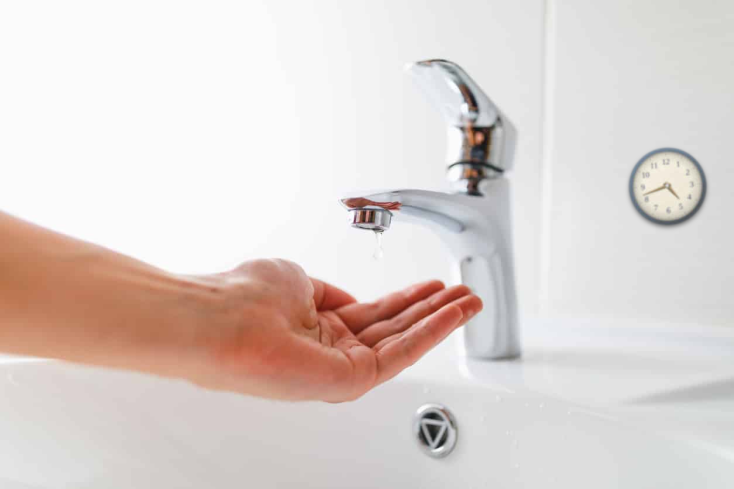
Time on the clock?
4:42
